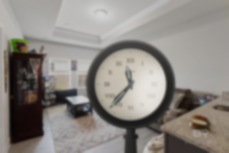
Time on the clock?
11:37
